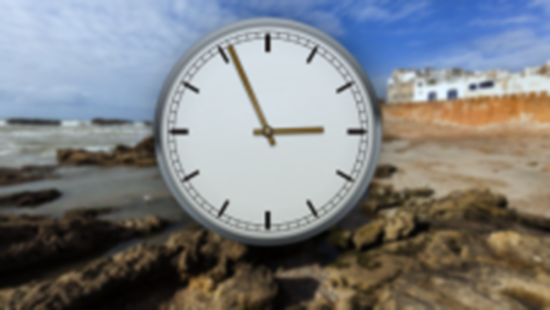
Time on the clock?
2:56
